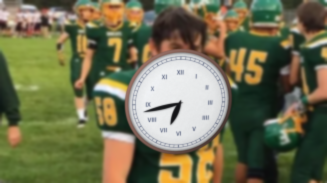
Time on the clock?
6:43
